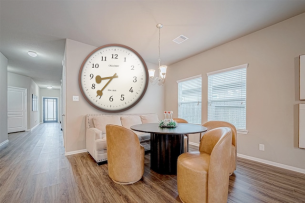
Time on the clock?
8:36
